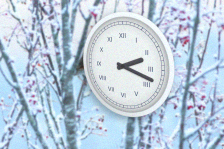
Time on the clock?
2:18
